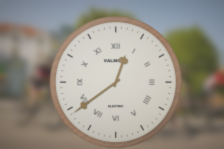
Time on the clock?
12:39
